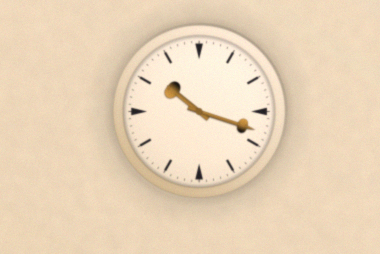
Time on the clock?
10:18
